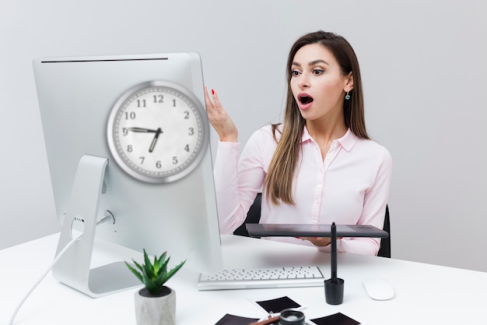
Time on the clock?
6:46
